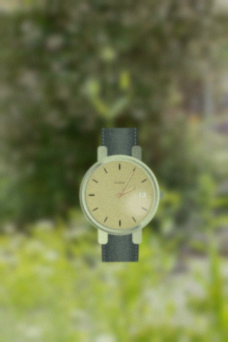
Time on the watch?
2:05
